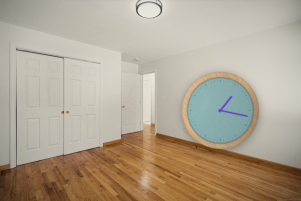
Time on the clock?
1:17
